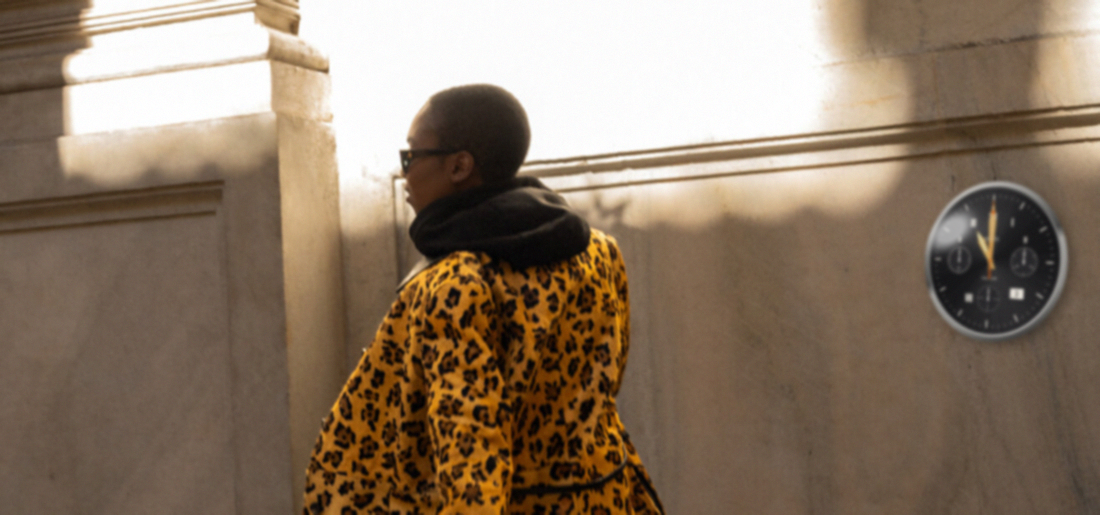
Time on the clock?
11:00
